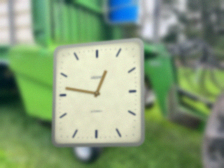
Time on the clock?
12:47
